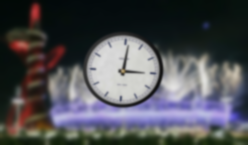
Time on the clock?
3:01
